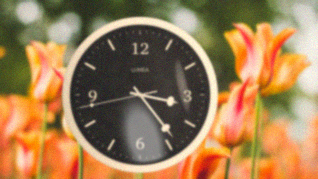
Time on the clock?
3:23:43
